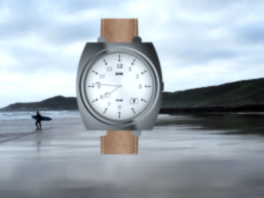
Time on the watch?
7:46
